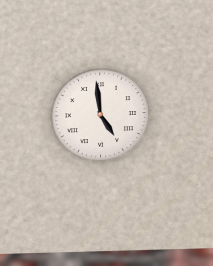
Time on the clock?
4:59
